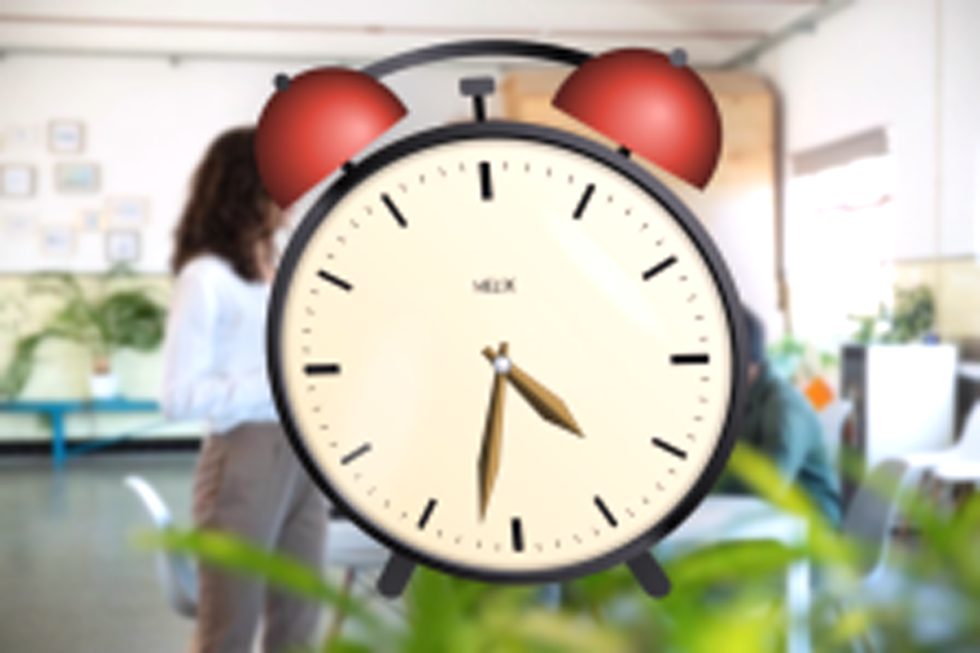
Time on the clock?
4:32
